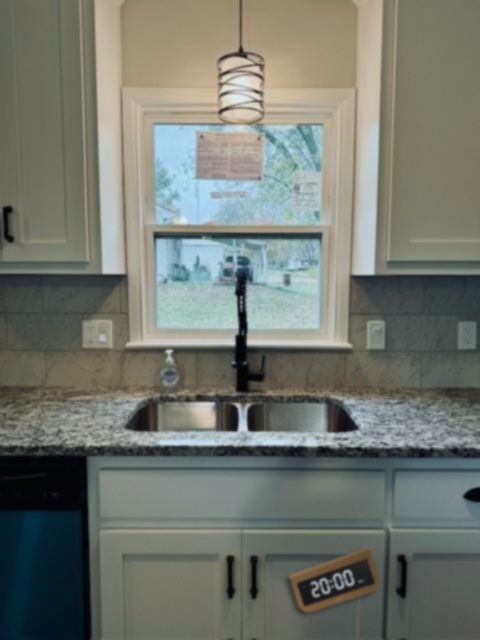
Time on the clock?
20:00
